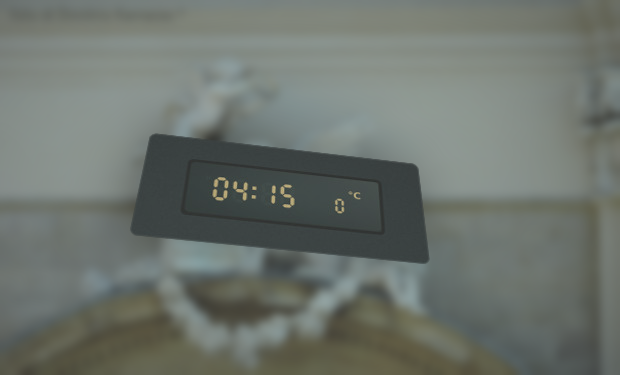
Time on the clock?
4:15
